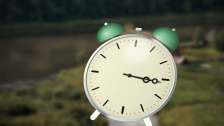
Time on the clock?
3:16
